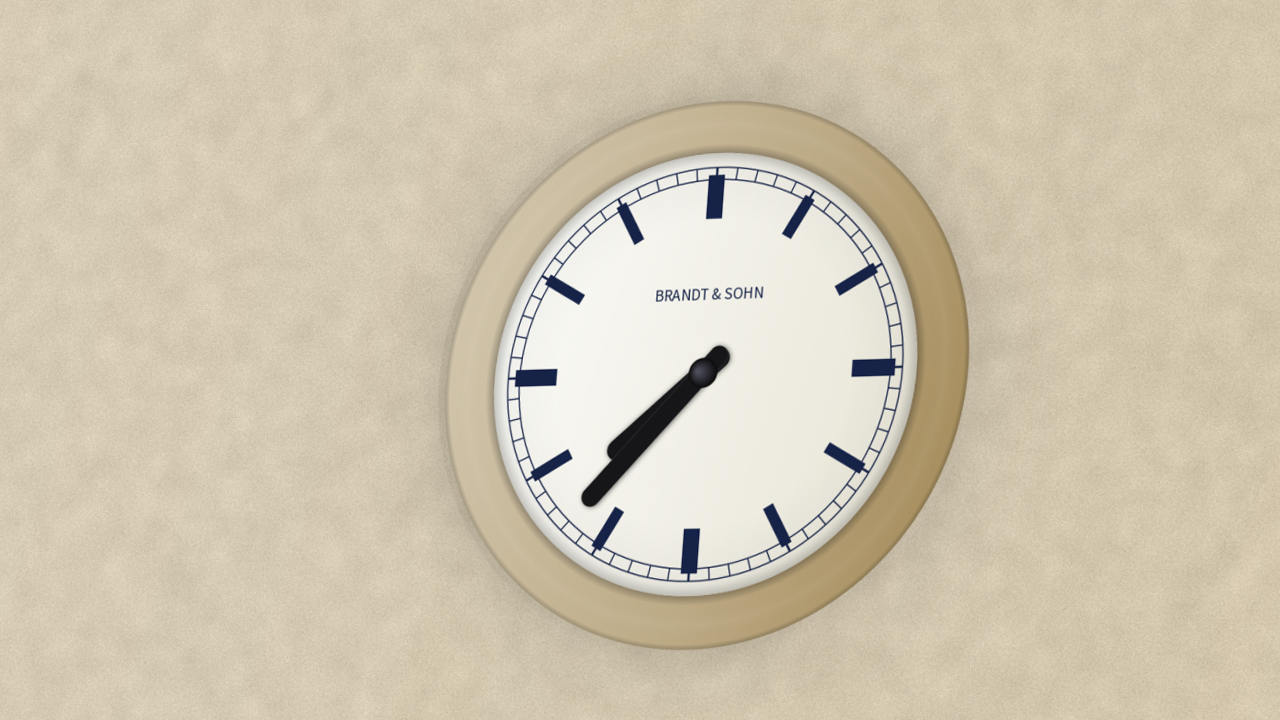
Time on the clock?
7:37
